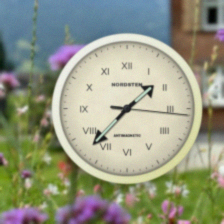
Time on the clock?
1:37:16
